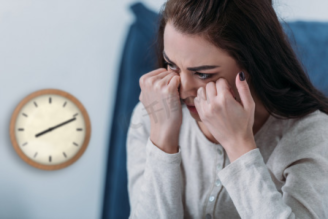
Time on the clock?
8:11
